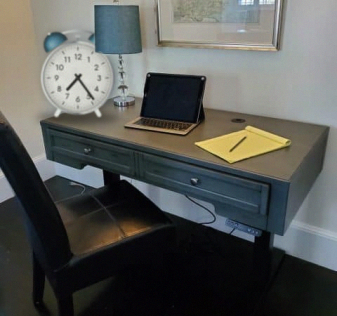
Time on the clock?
7:24
